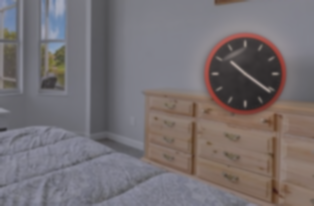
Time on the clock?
10:21
